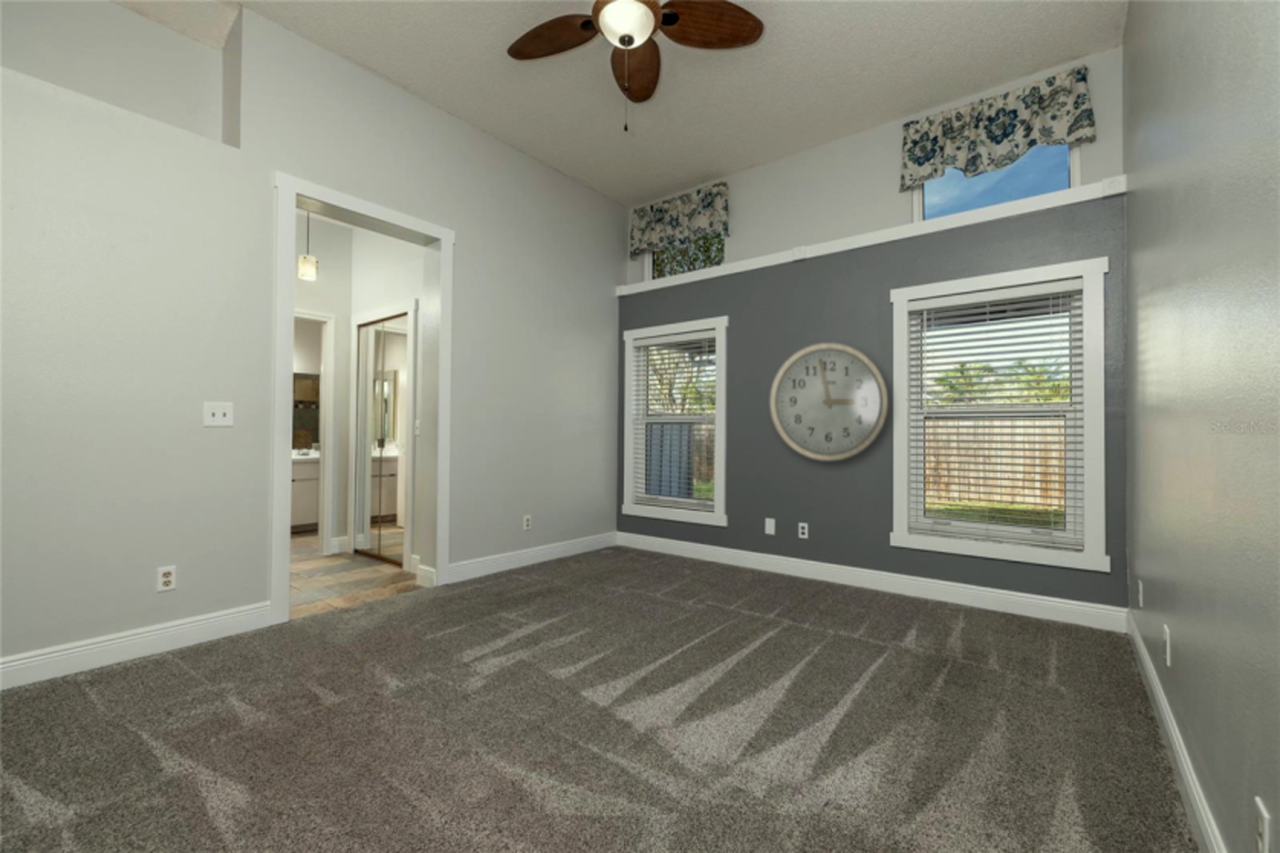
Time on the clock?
2:58
